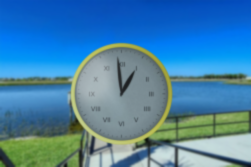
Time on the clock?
12:59
